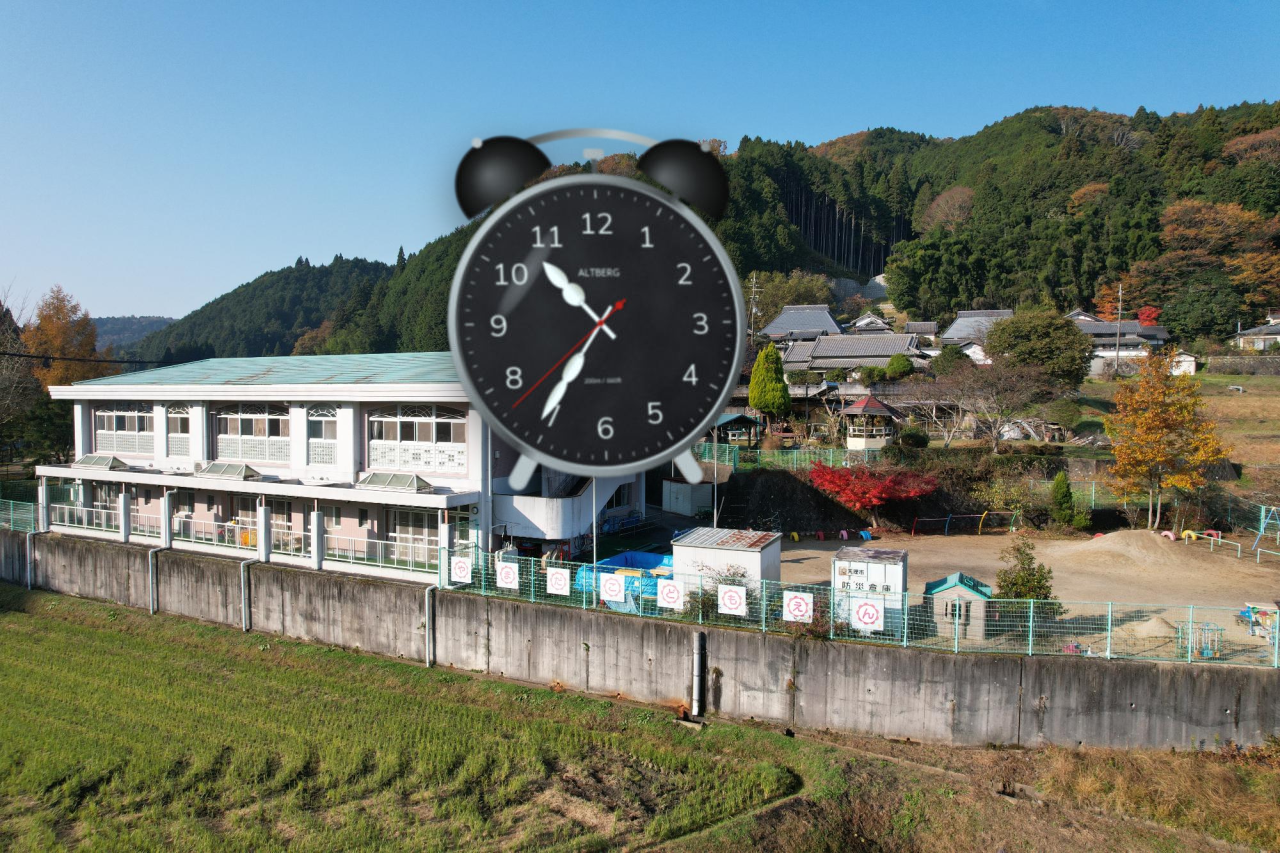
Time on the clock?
10:35:38
